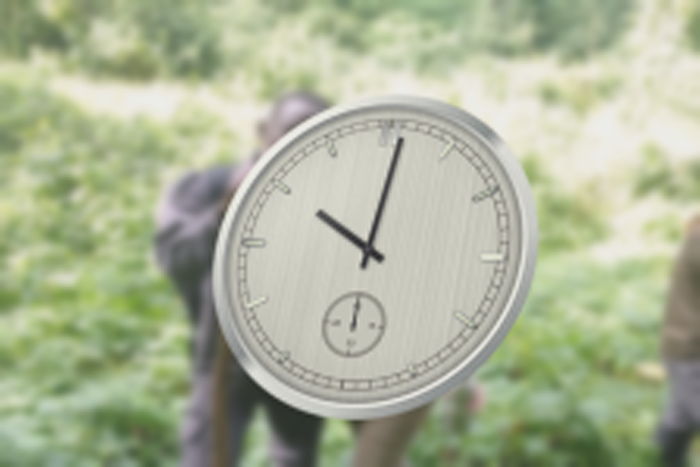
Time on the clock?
10:01
